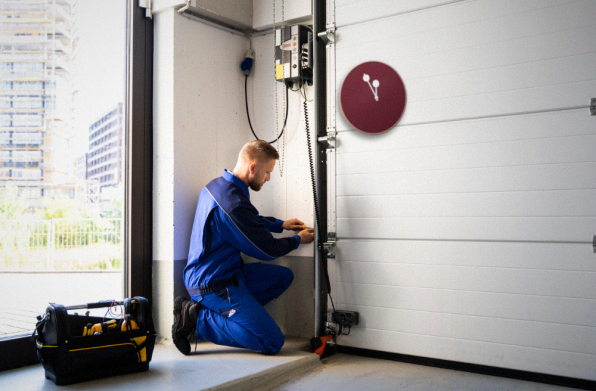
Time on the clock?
11:55
